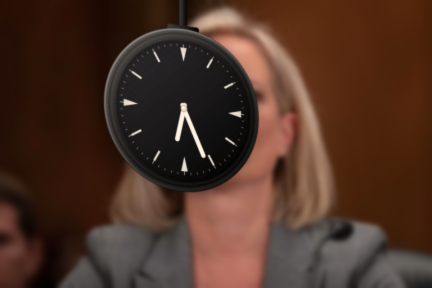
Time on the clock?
6:26
